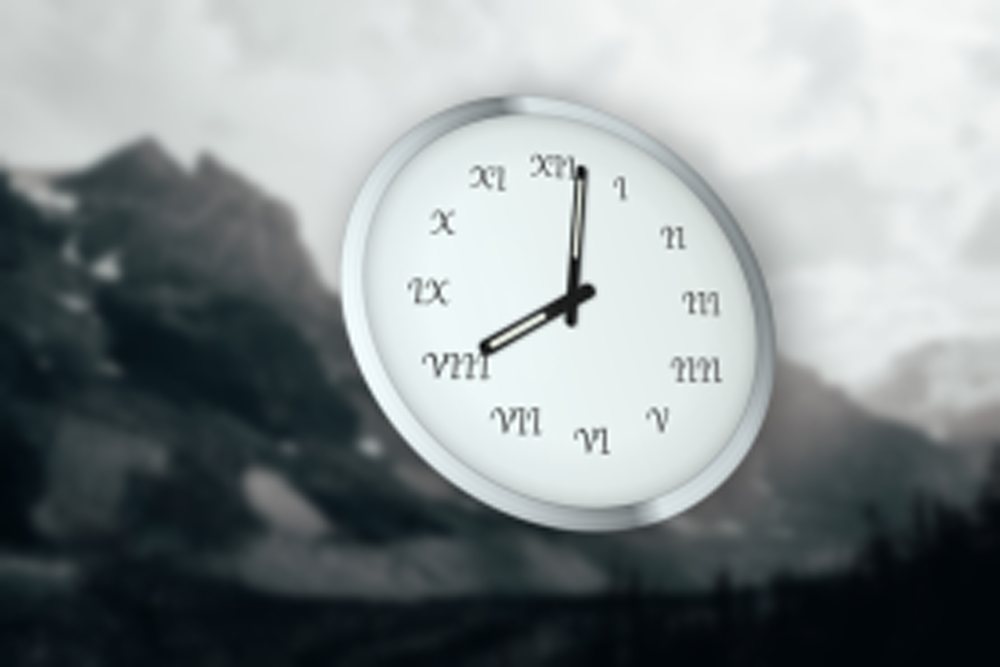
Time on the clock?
8:02
